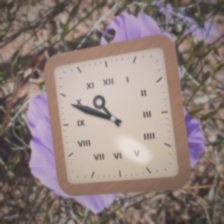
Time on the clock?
10:49
